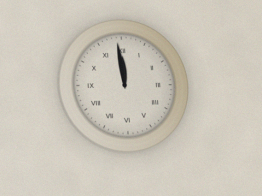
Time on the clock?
11:59
